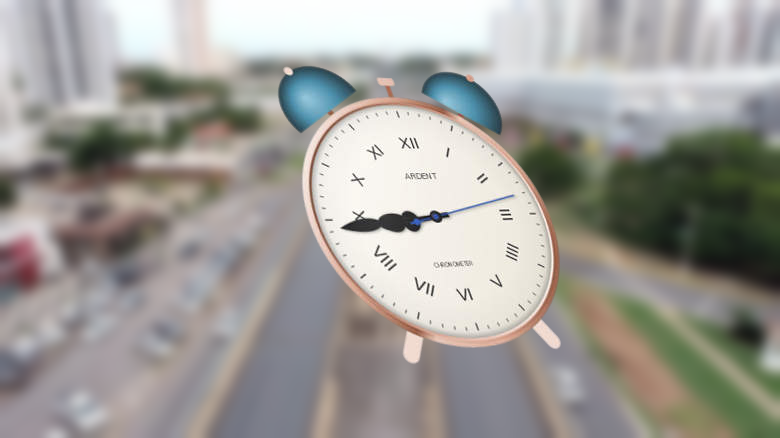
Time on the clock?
8:44:13
